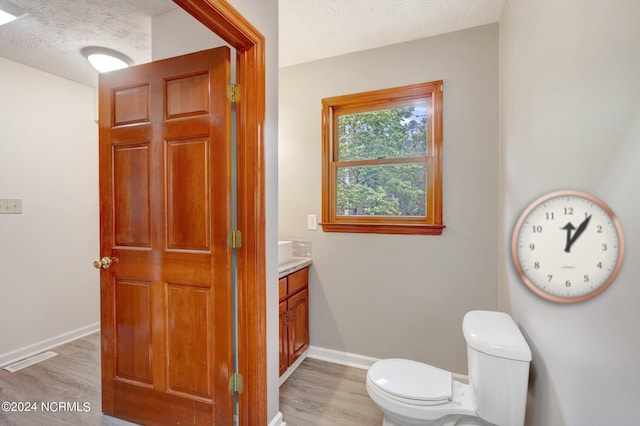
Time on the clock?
12:06
